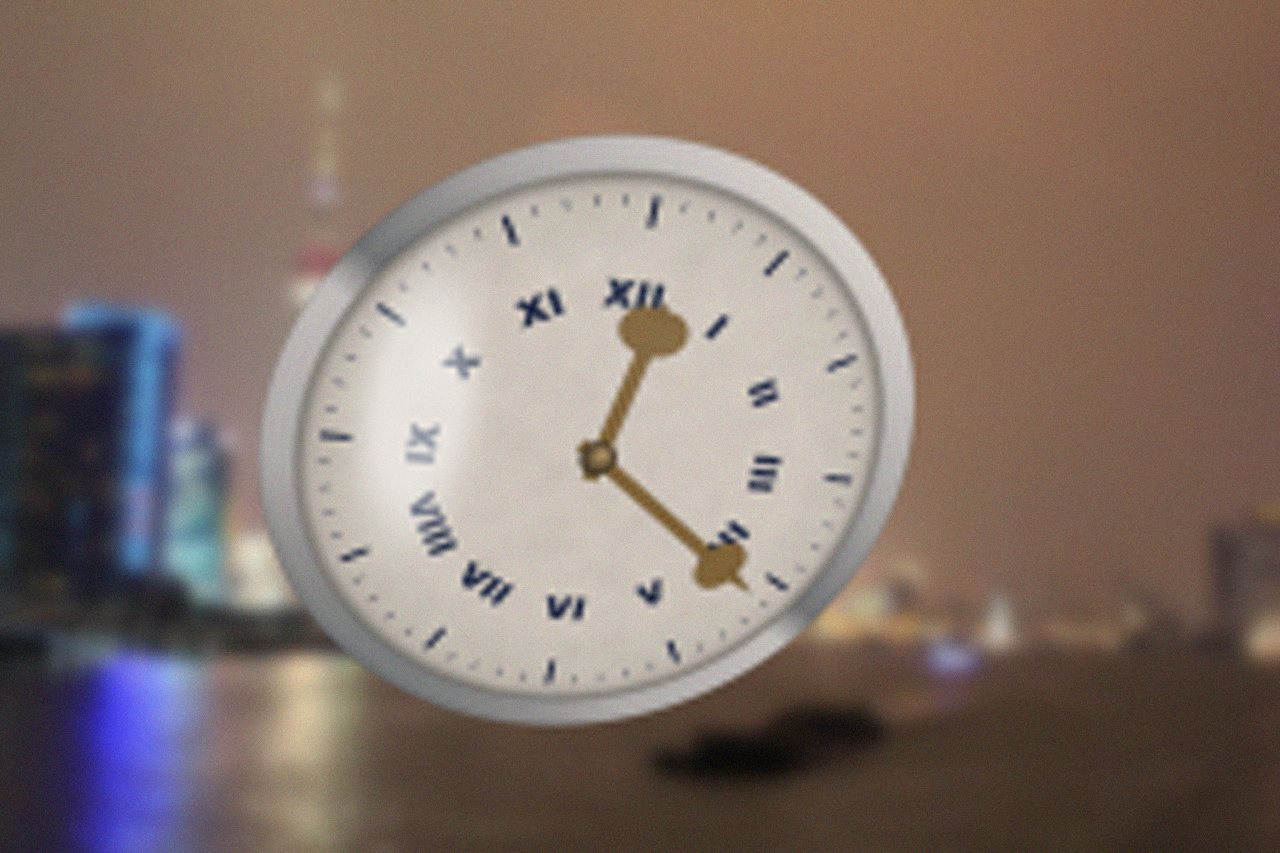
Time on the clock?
12:21
